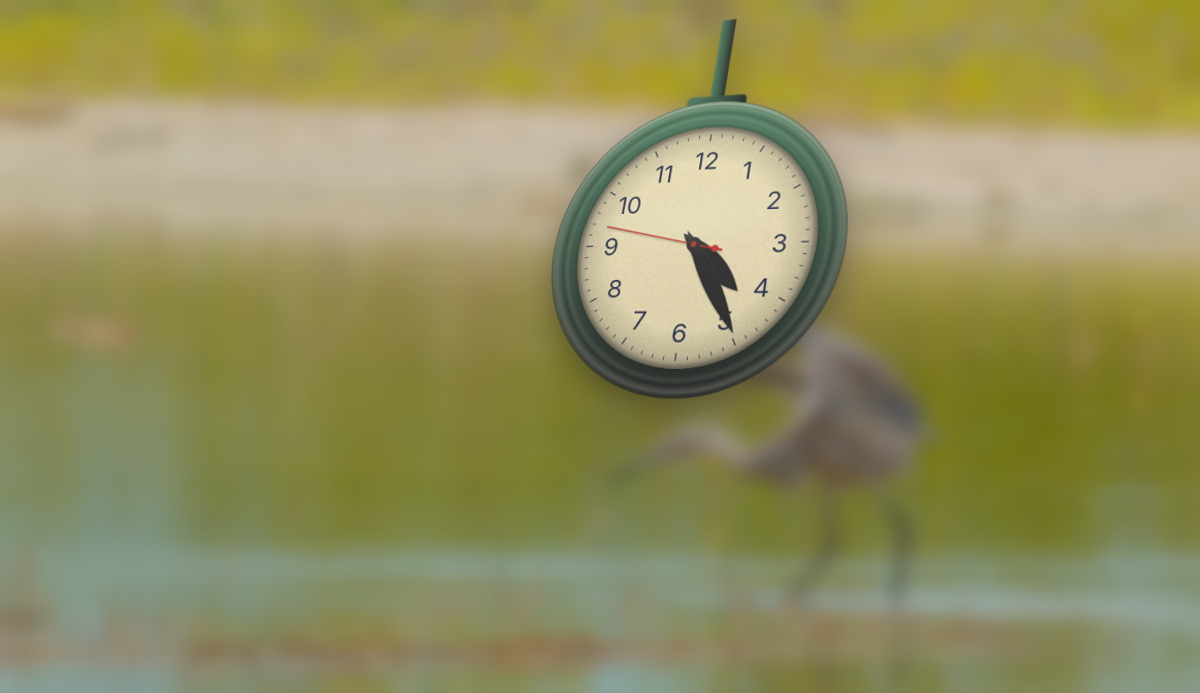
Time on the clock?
4:24:47
